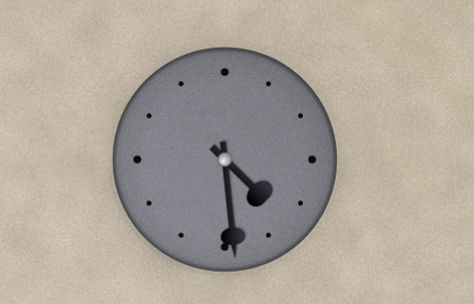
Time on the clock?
4:29
